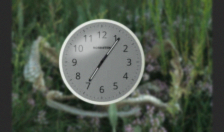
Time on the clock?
7:06
